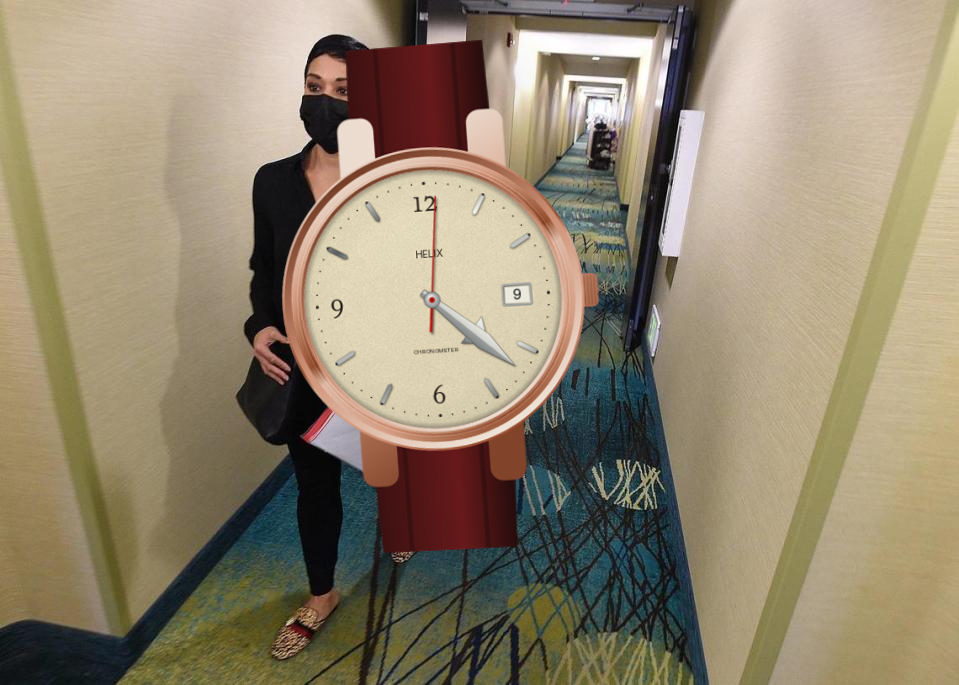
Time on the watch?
4:22:01
